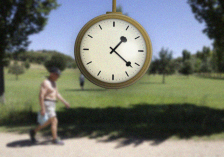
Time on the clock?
1:22
